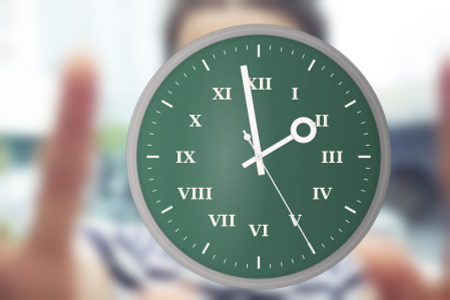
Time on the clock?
1:58:25
